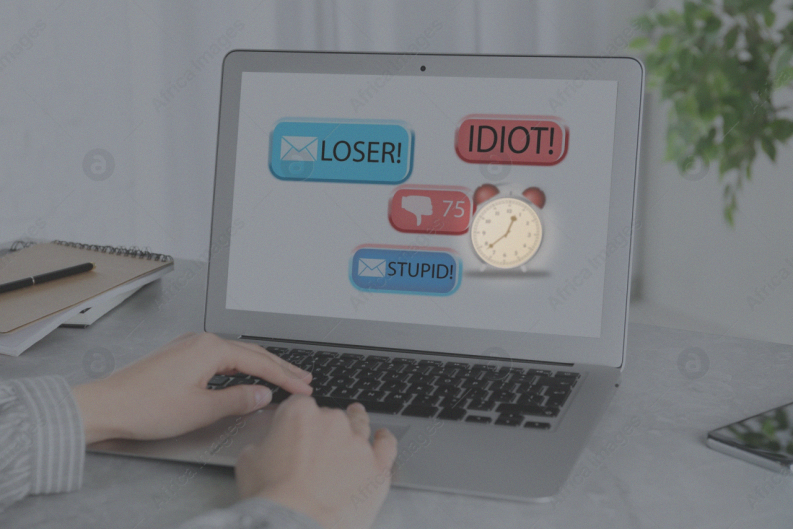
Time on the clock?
12:38
